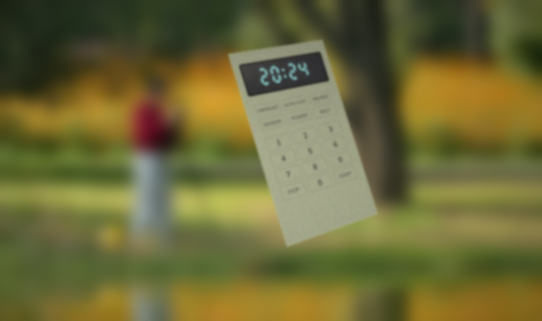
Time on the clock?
20:24
